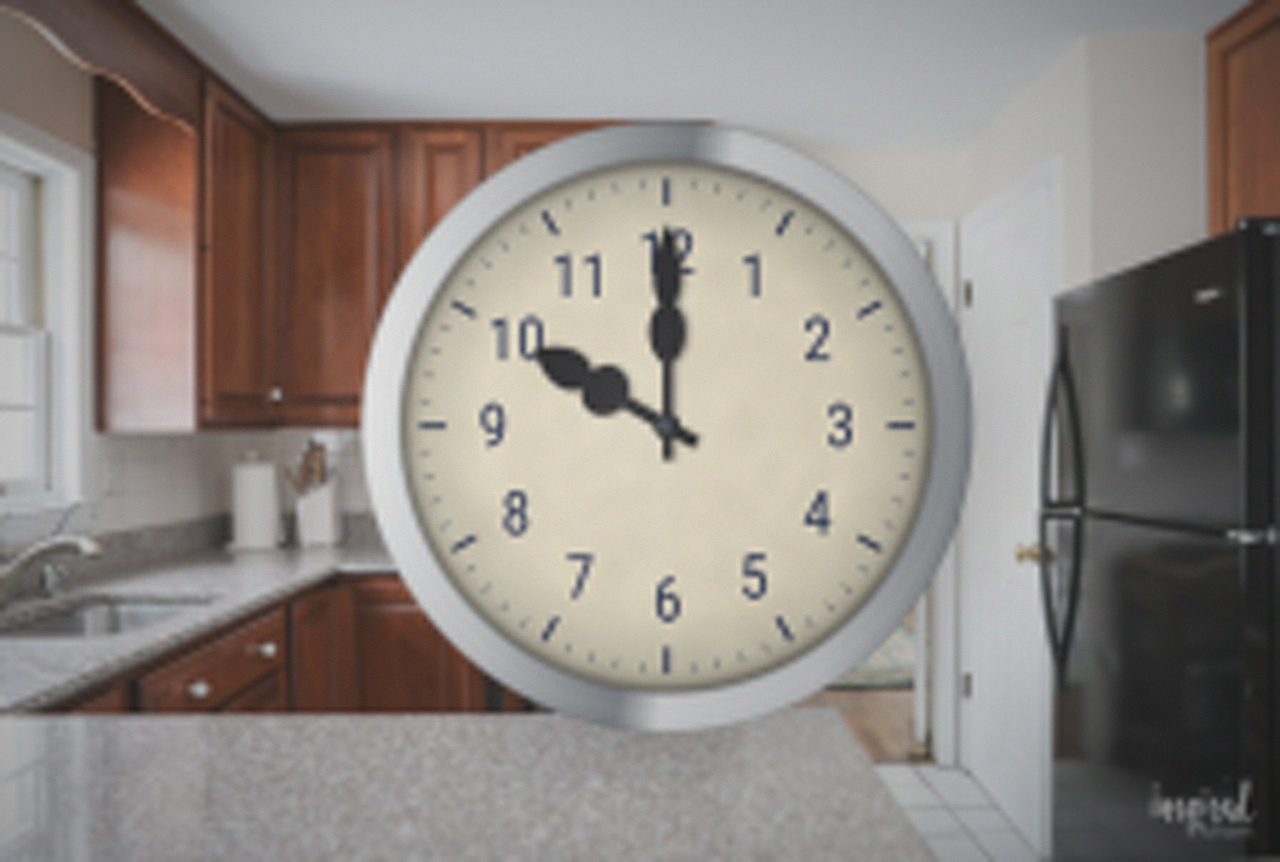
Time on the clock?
10:00
